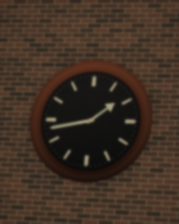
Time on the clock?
1:43
